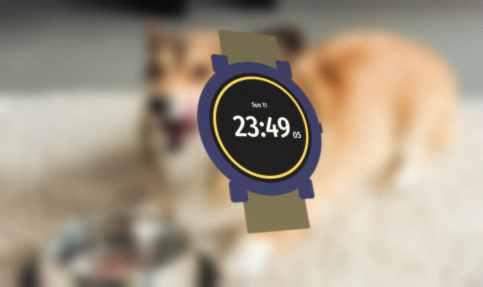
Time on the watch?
23:49:05
